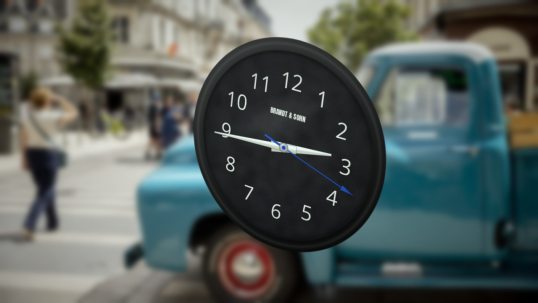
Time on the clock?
2:44:18
